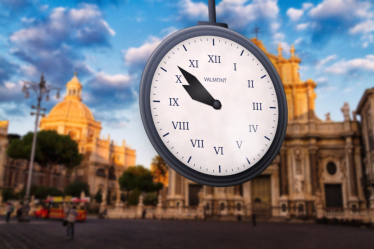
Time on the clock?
9:52
